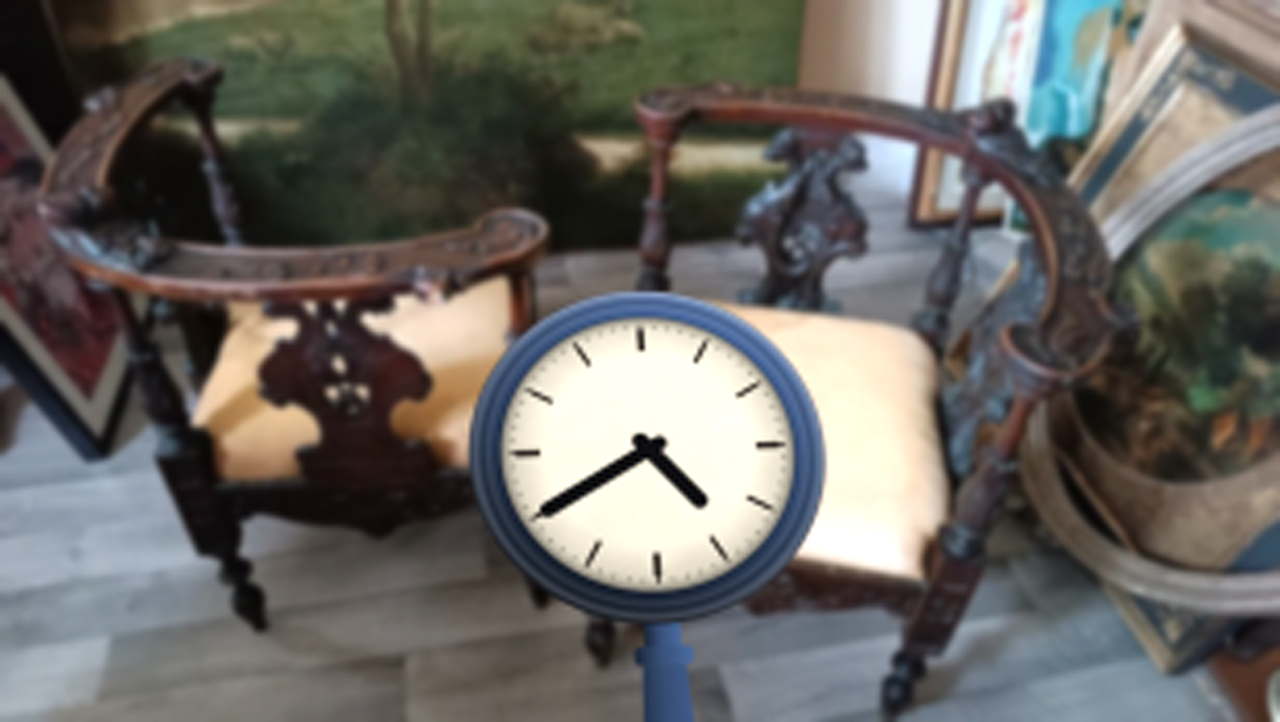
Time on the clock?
4:40
